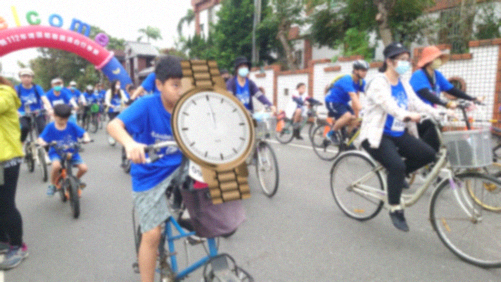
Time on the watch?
12:00
